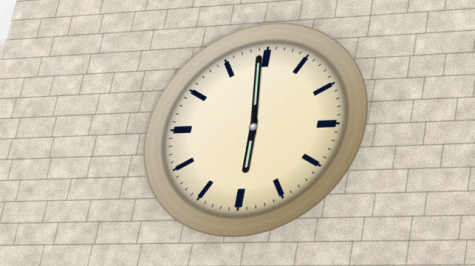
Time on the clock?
5:59
